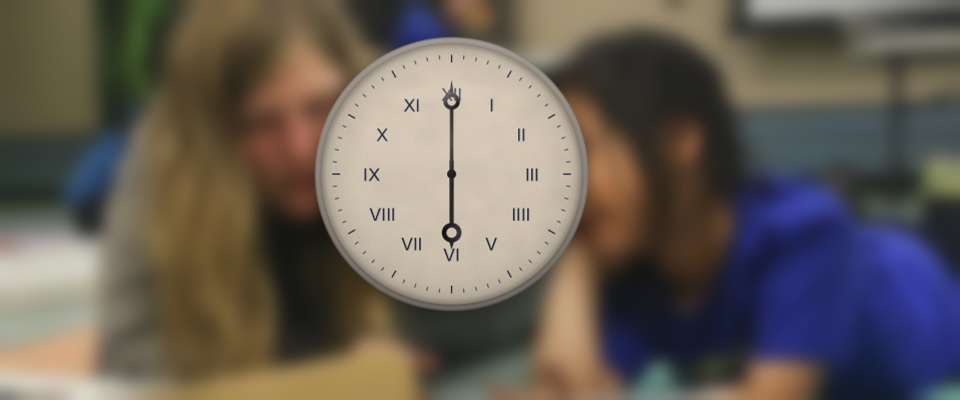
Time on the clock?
6:00
